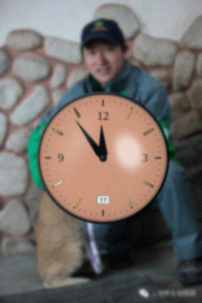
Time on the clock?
11:54
